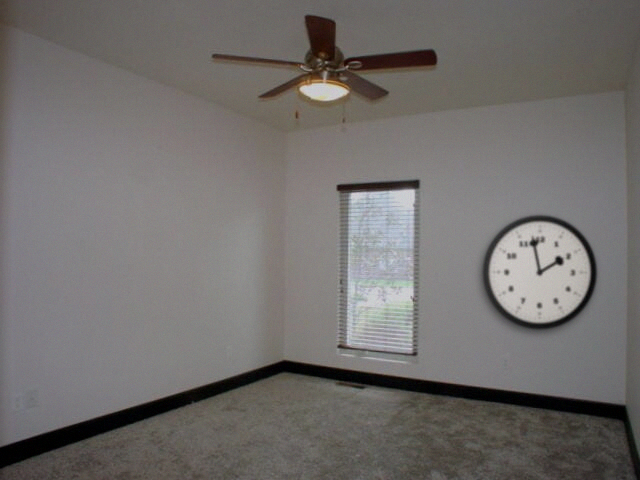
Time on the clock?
1:58
